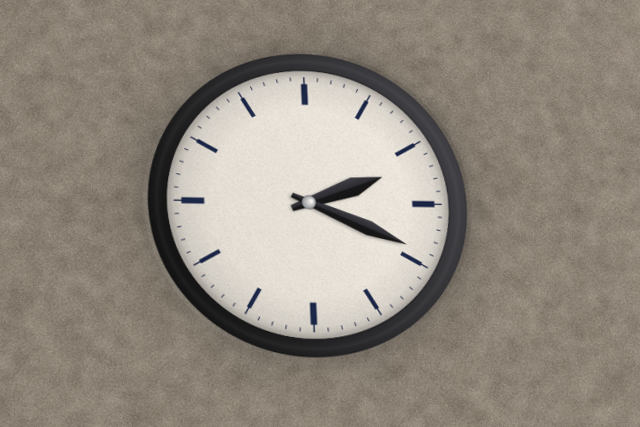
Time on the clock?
2:19
